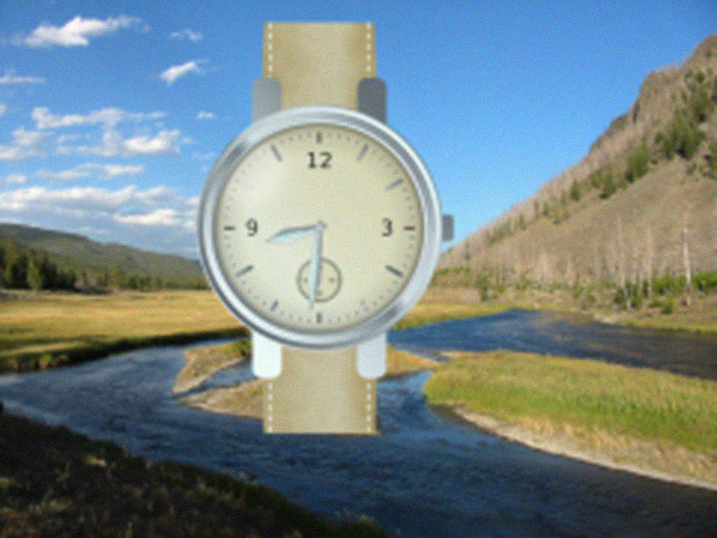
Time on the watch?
8:31
